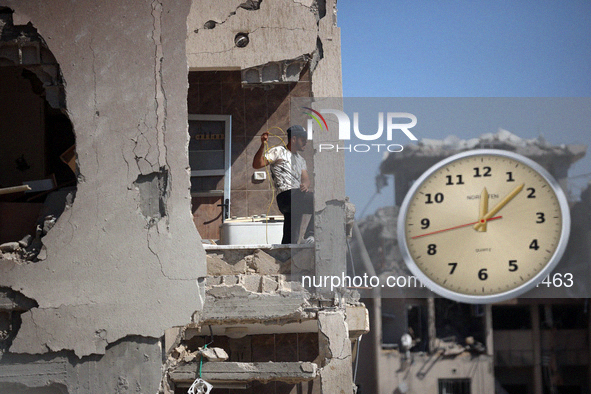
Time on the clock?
12:07:43
